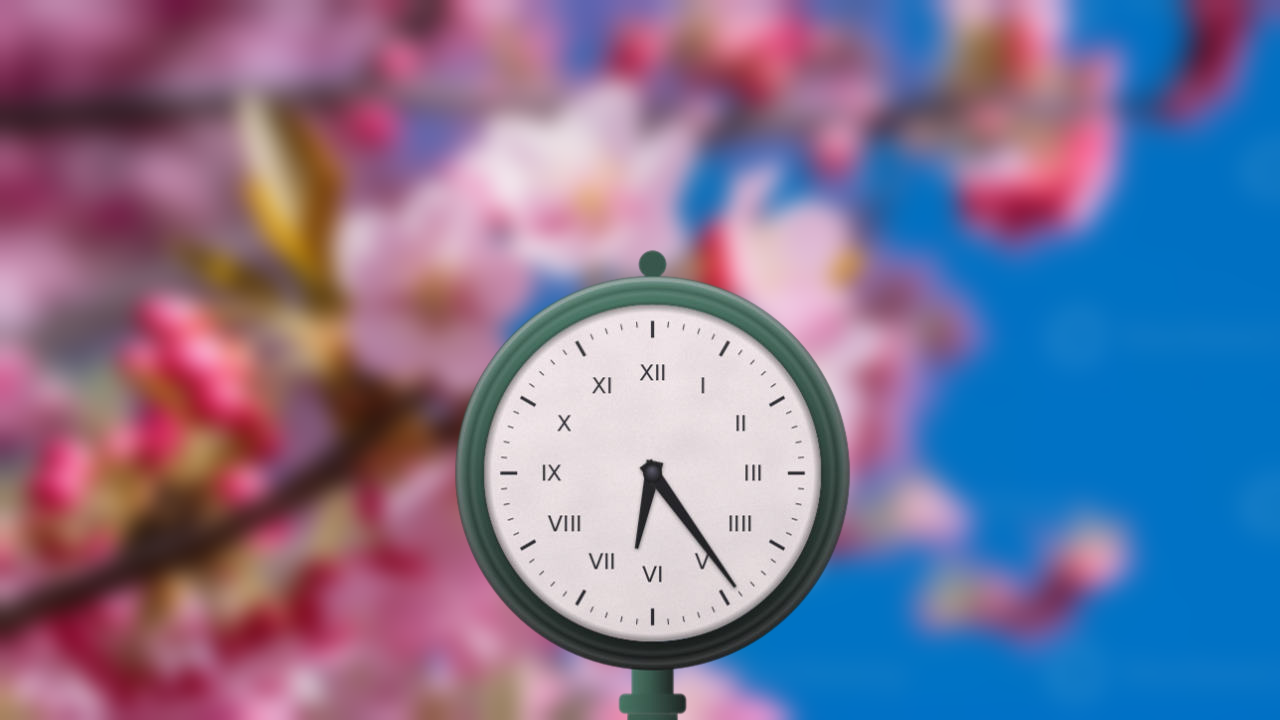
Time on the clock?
6:24
